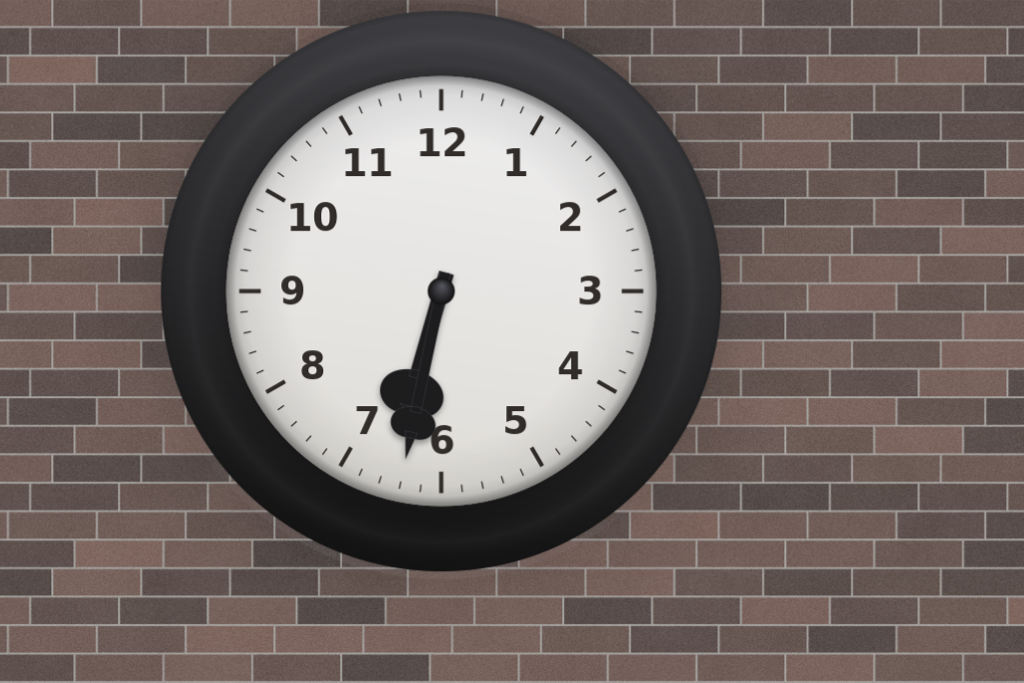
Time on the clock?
6:32
